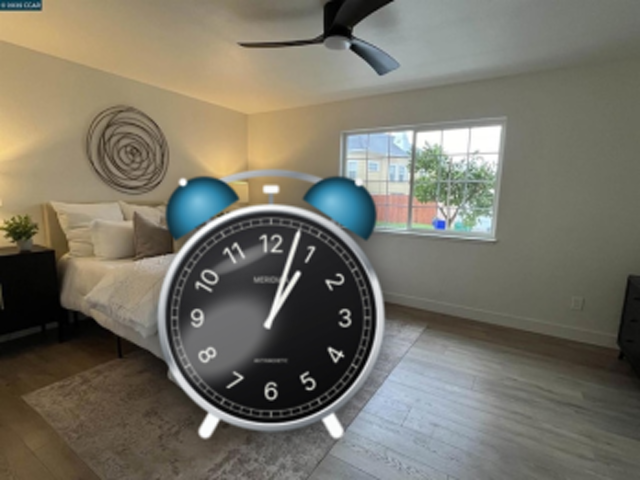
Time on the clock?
1:03
